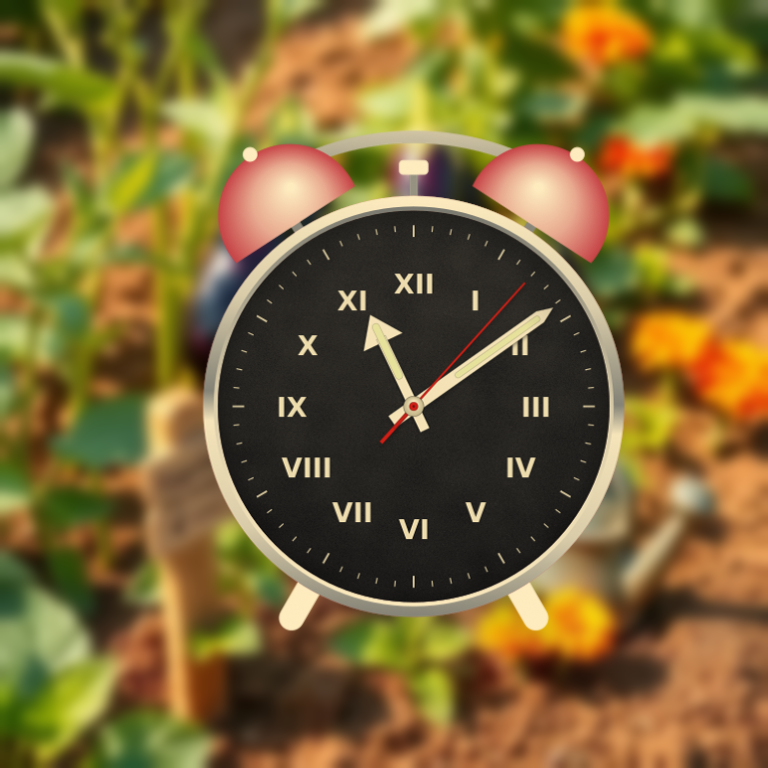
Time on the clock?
11:09:07
